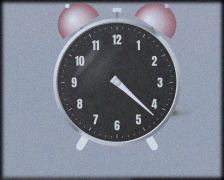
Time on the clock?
4:22
